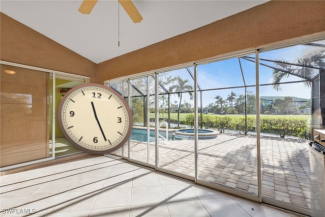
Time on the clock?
11:26
